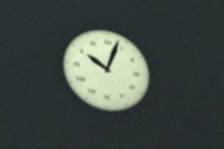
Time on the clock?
10:03
